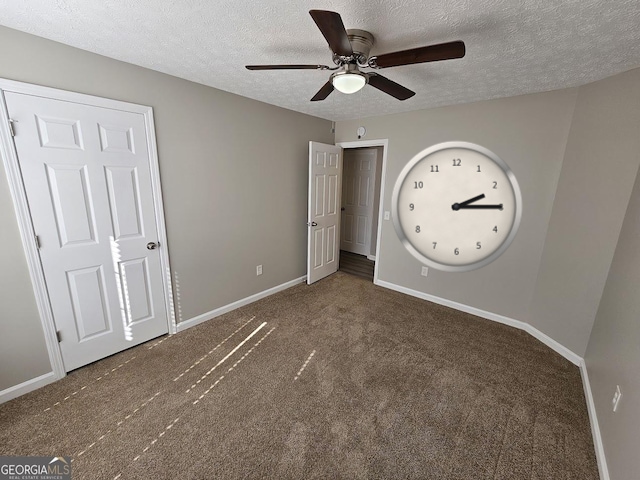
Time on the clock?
2:15
